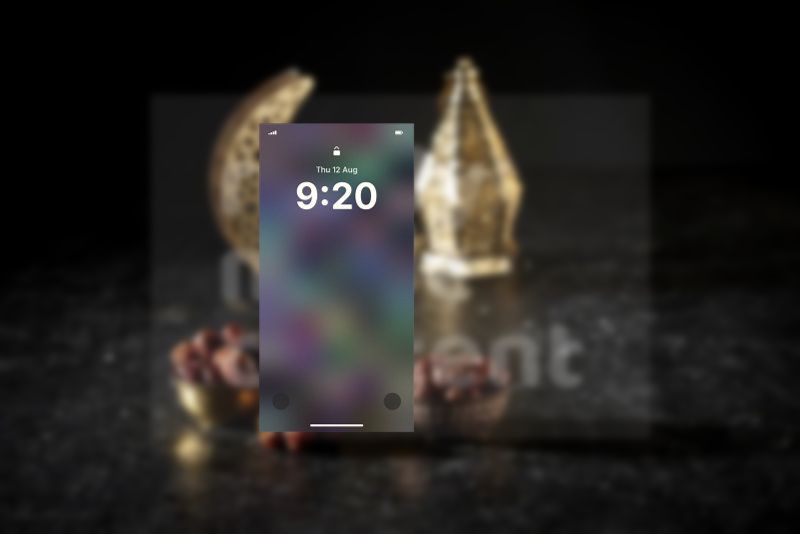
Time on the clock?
9:20
